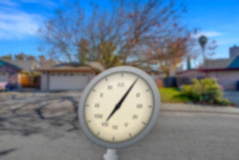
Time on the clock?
7:05
